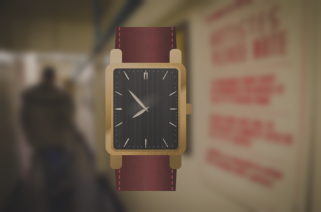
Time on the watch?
7:53
